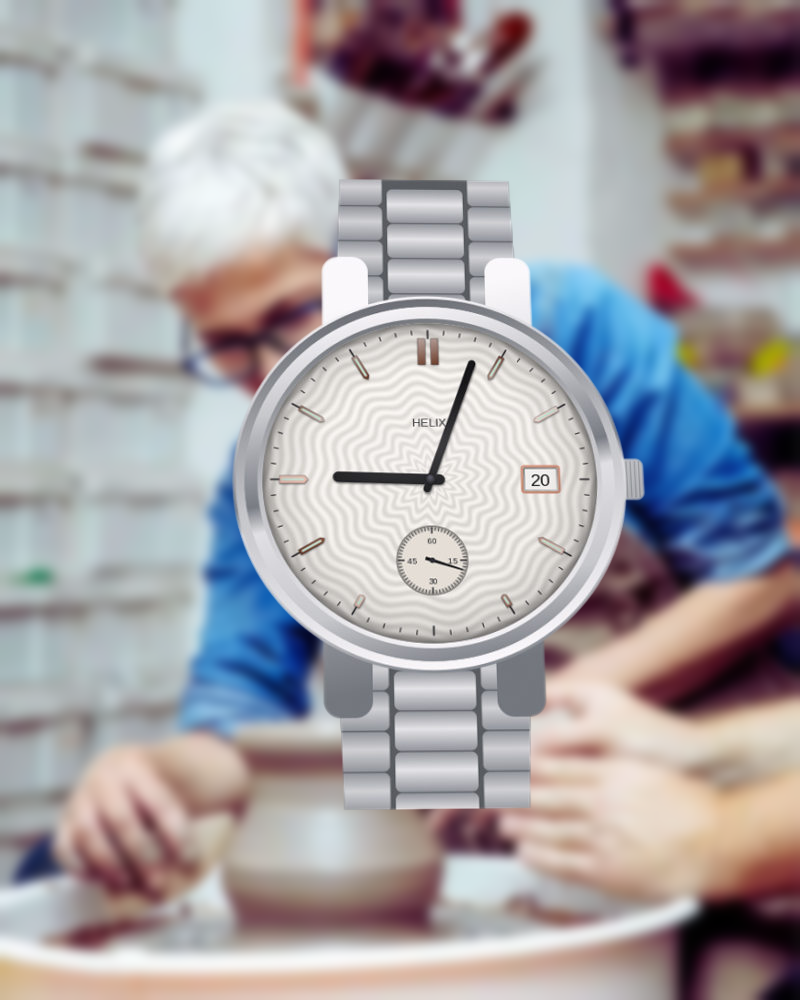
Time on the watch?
9:03:18
